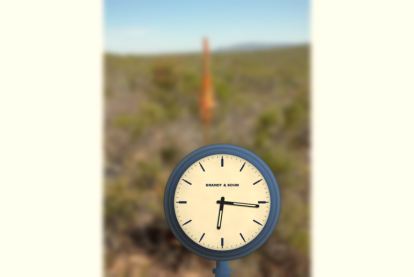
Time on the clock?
6:16
